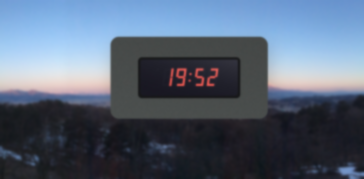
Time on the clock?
19:52
